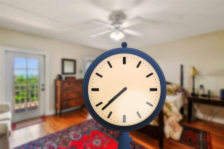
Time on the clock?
7:38
